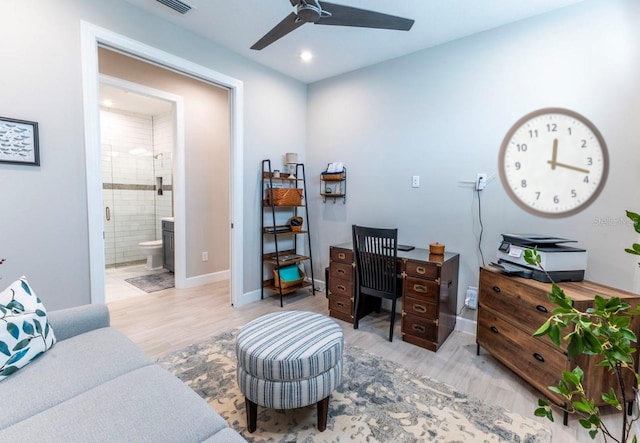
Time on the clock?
12:18
